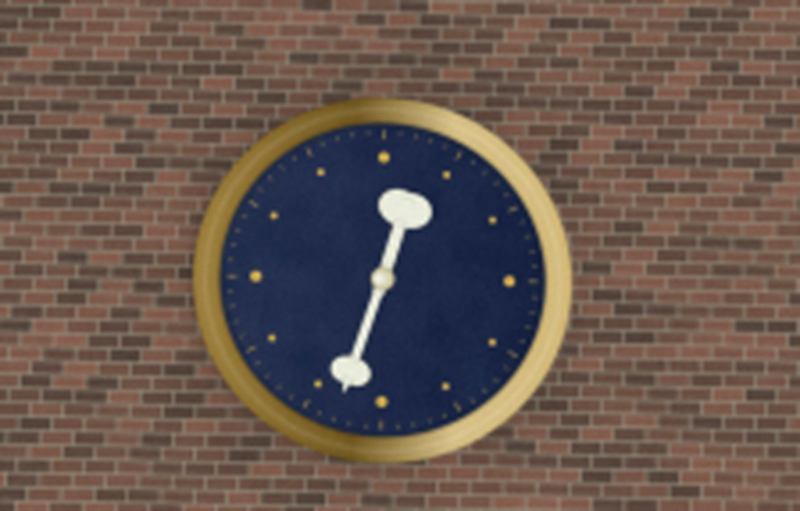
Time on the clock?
12:33
